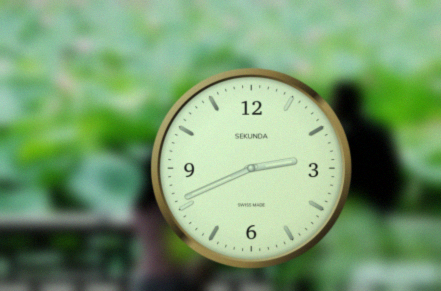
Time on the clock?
2:41
